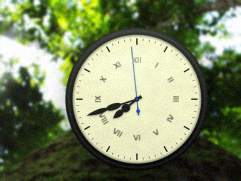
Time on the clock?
7:41:59
